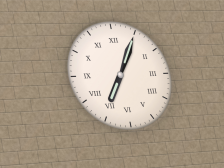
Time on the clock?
7:05
